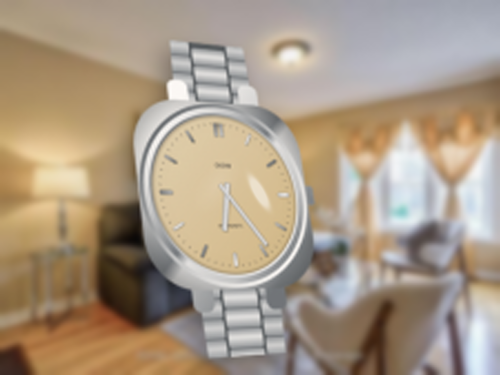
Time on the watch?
6:24
